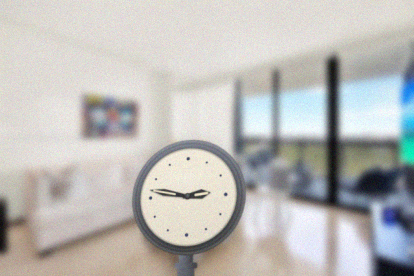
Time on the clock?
2:47
